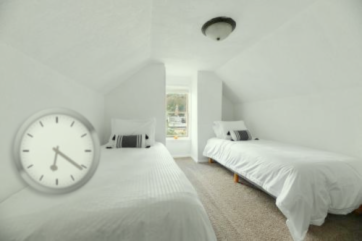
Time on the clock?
6:21
